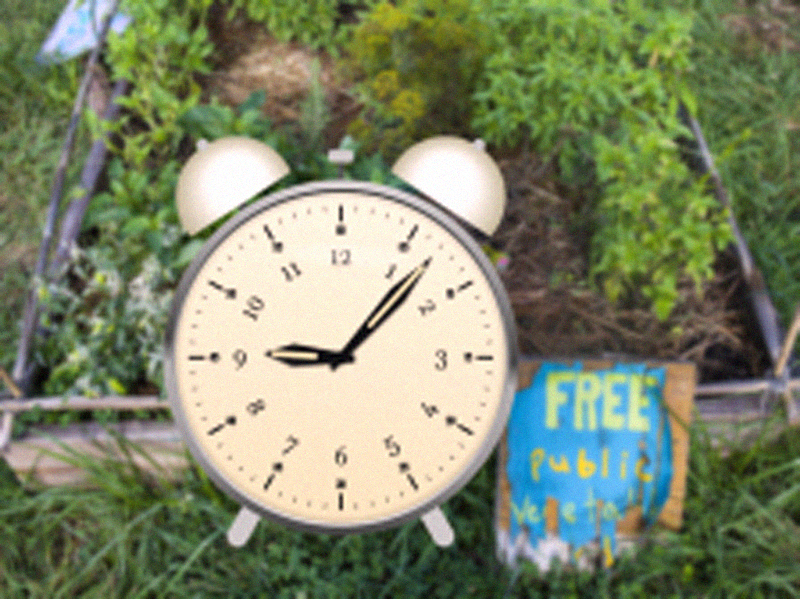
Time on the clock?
9:07
